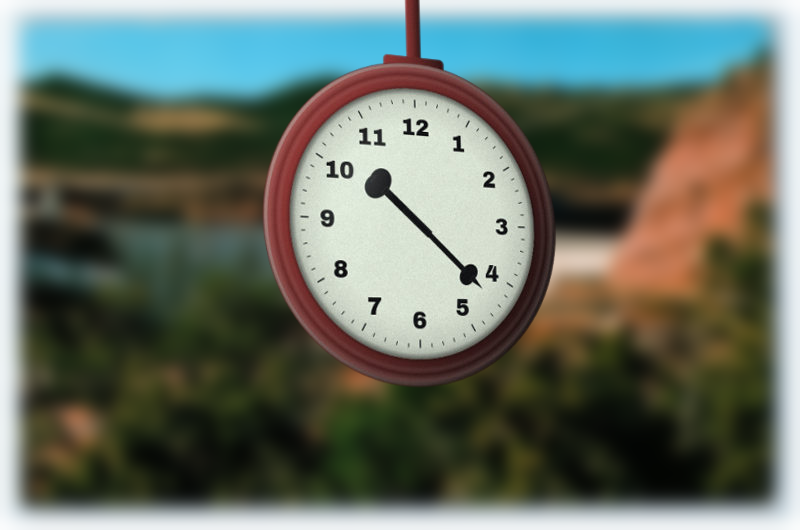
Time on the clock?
10:22
